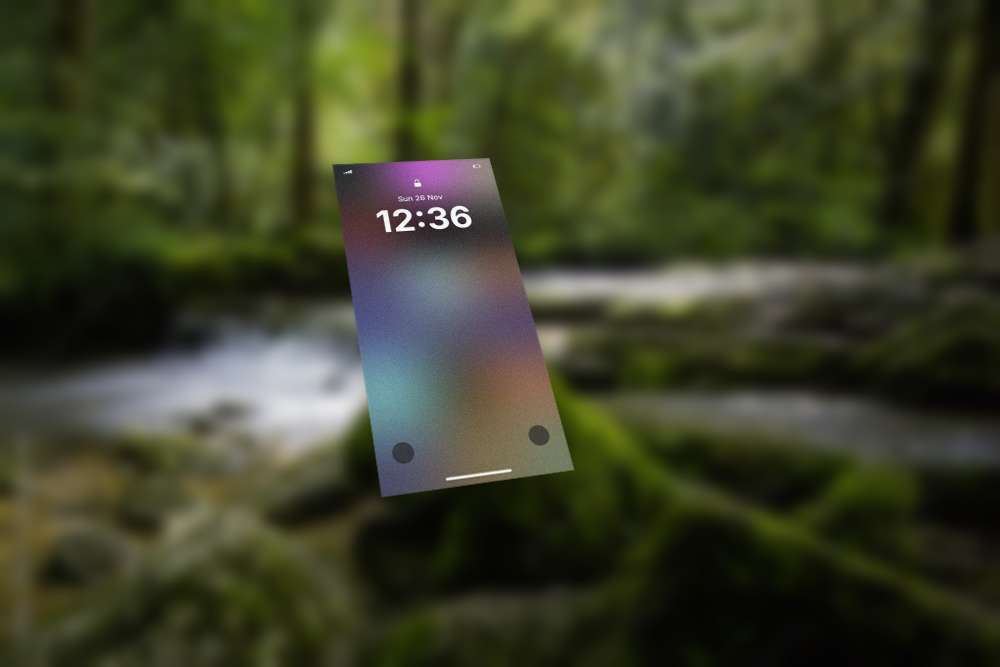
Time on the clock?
12:36
